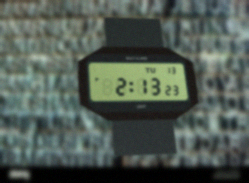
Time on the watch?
2:13
